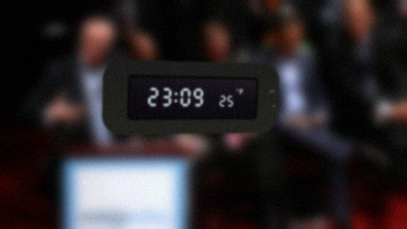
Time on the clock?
23:09
